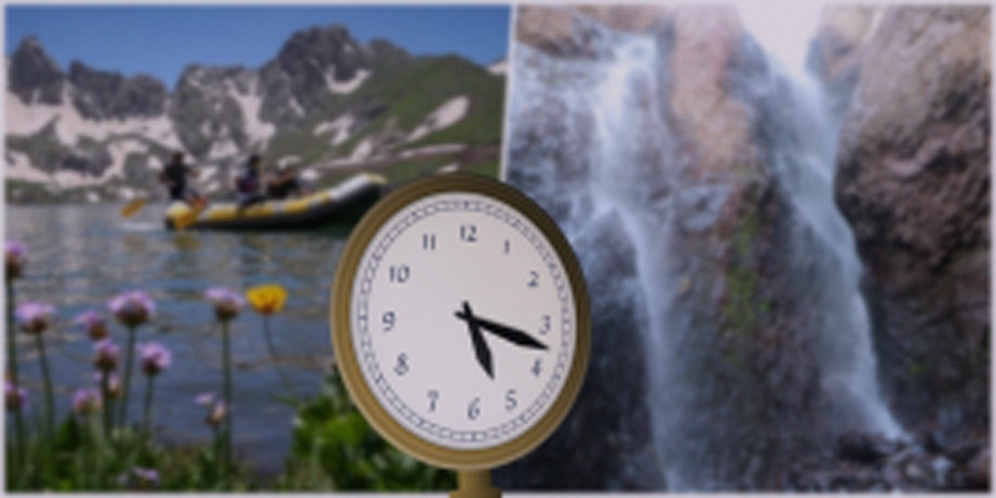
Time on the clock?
5:18
